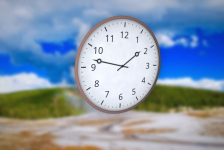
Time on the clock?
1:47
